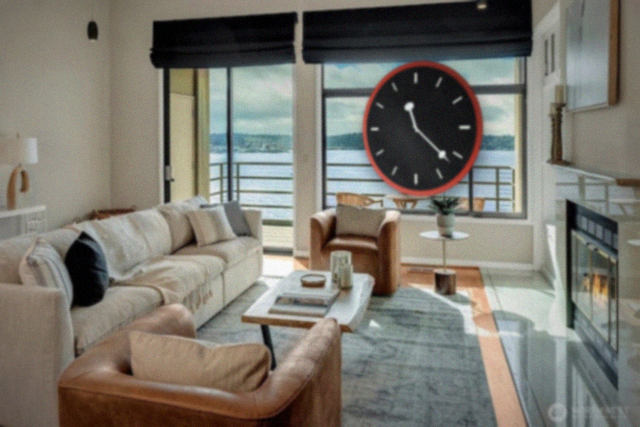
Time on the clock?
11:22
